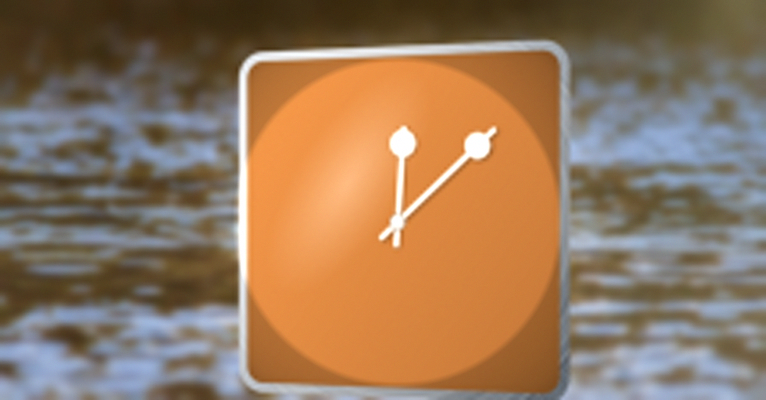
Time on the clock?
12:08
